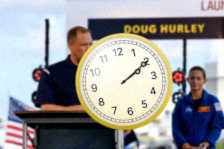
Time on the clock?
2:10
